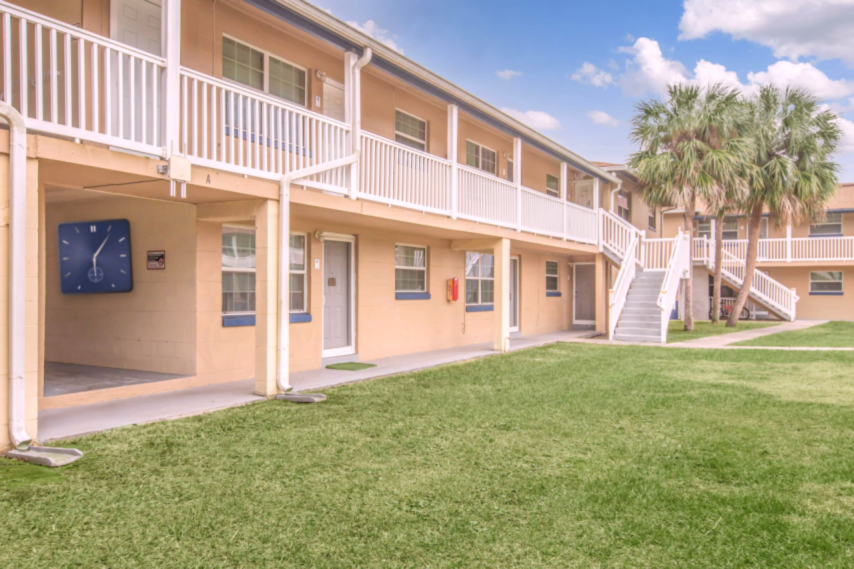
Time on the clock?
6:06
